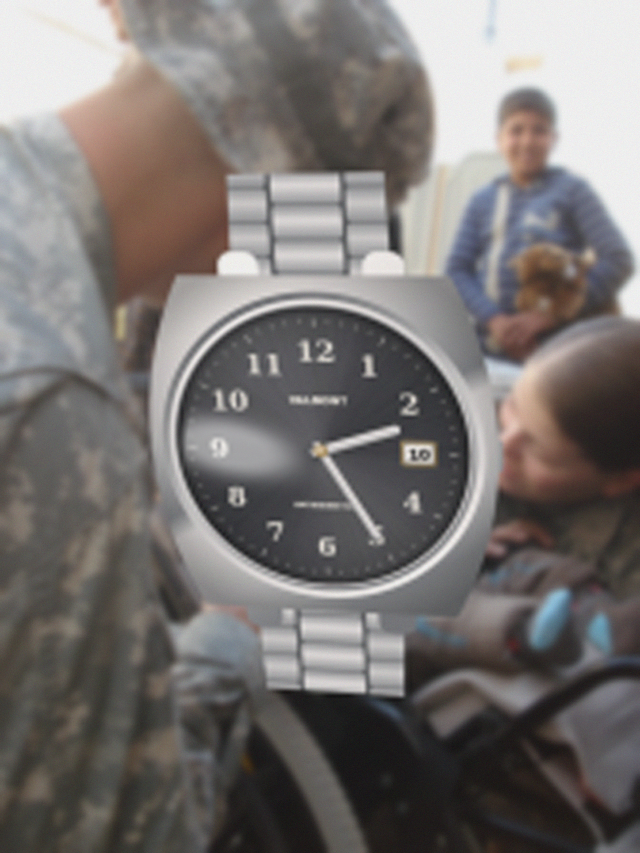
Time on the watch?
2:25
